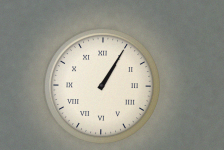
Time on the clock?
1:05
